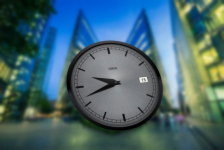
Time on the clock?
9:42
